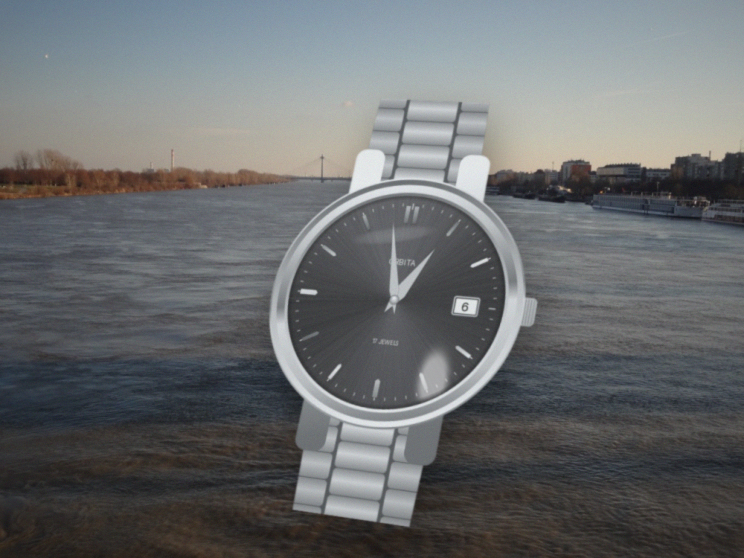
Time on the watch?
12:58
